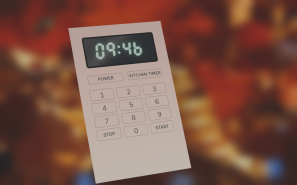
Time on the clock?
9:46
